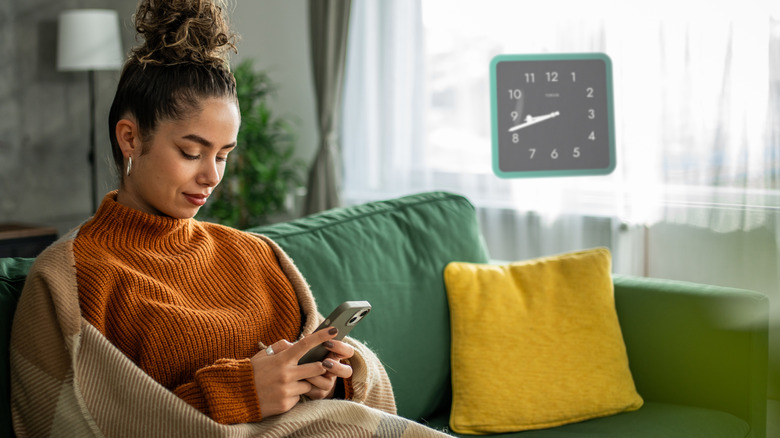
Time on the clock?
8:42
